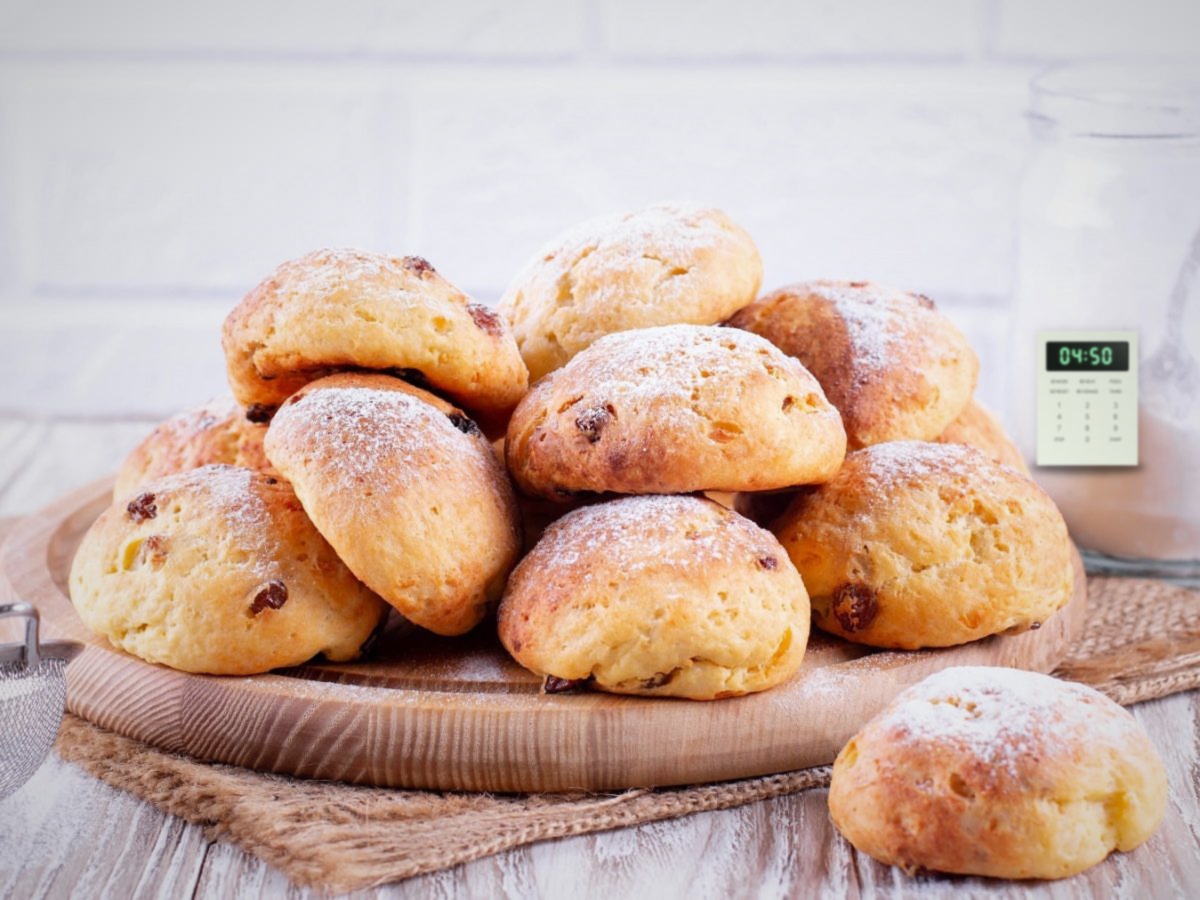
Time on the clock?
4:50
